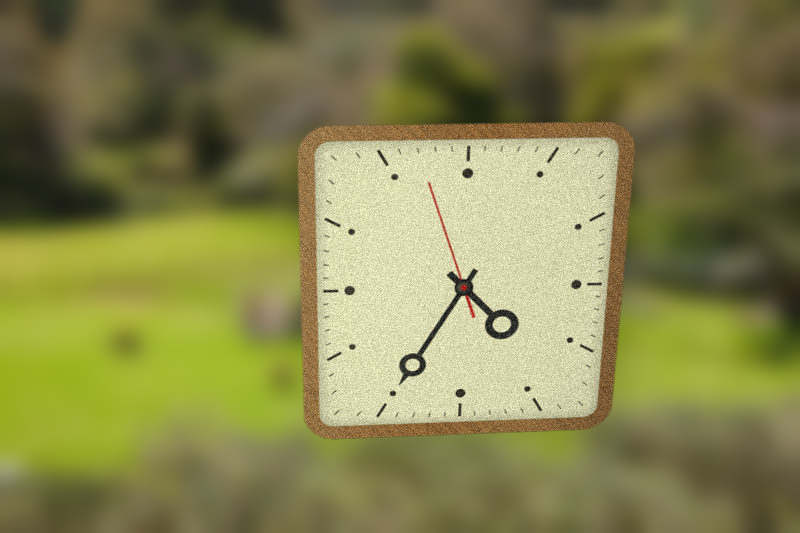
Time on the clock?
4:34:57
